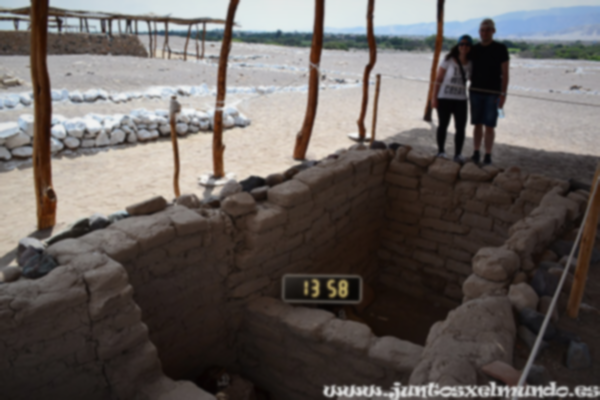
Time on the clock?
13:58
